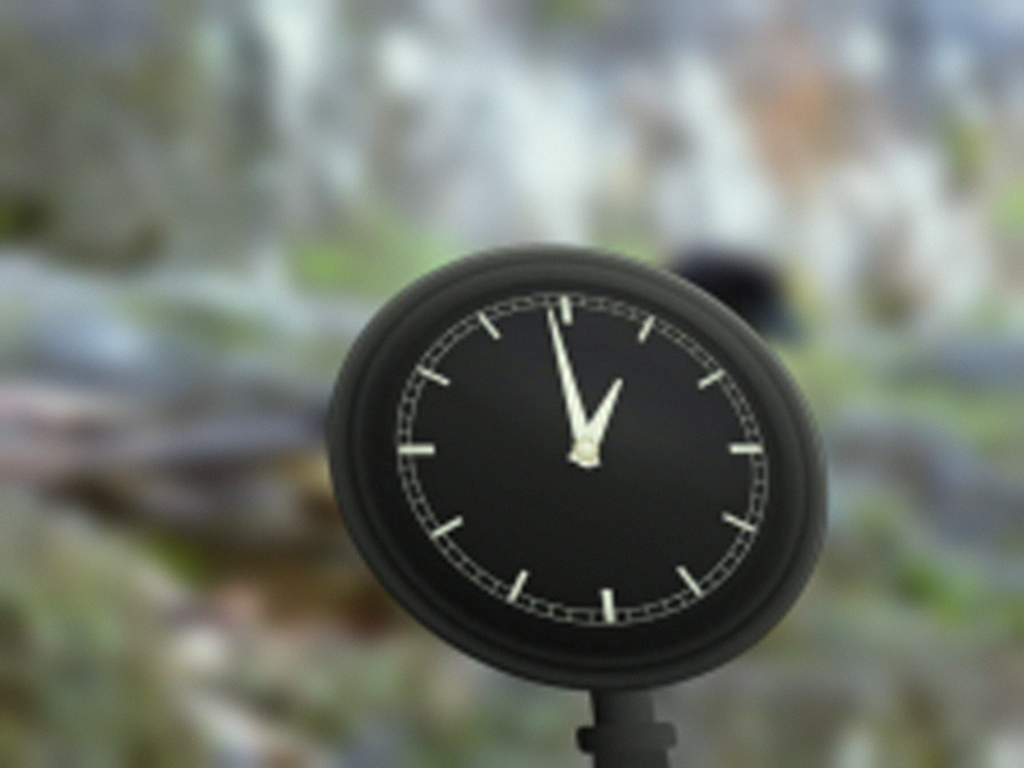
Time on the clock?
12:59
